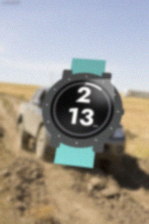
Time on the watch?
2:13
